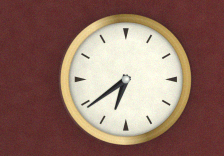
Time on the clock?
6:39
